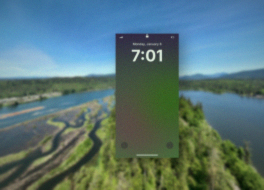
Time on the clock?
7:01
